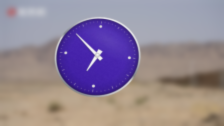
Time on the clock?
6:52
